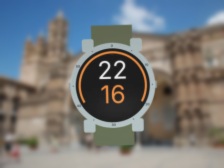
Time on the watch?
22:16
